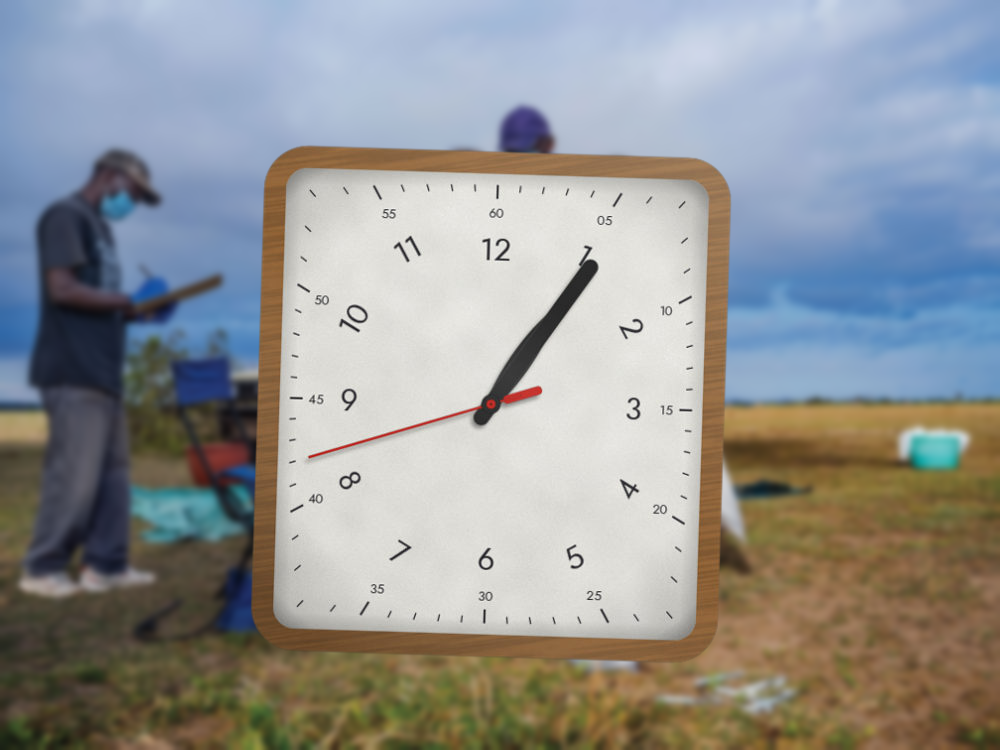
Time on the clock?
1:05:42
